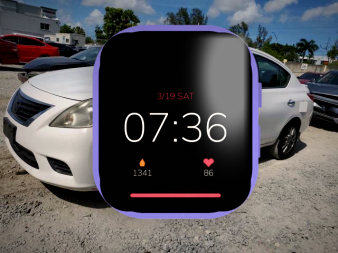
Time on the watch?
7:36
